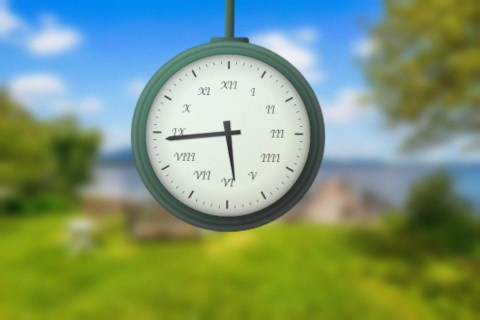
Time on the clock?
5:44
